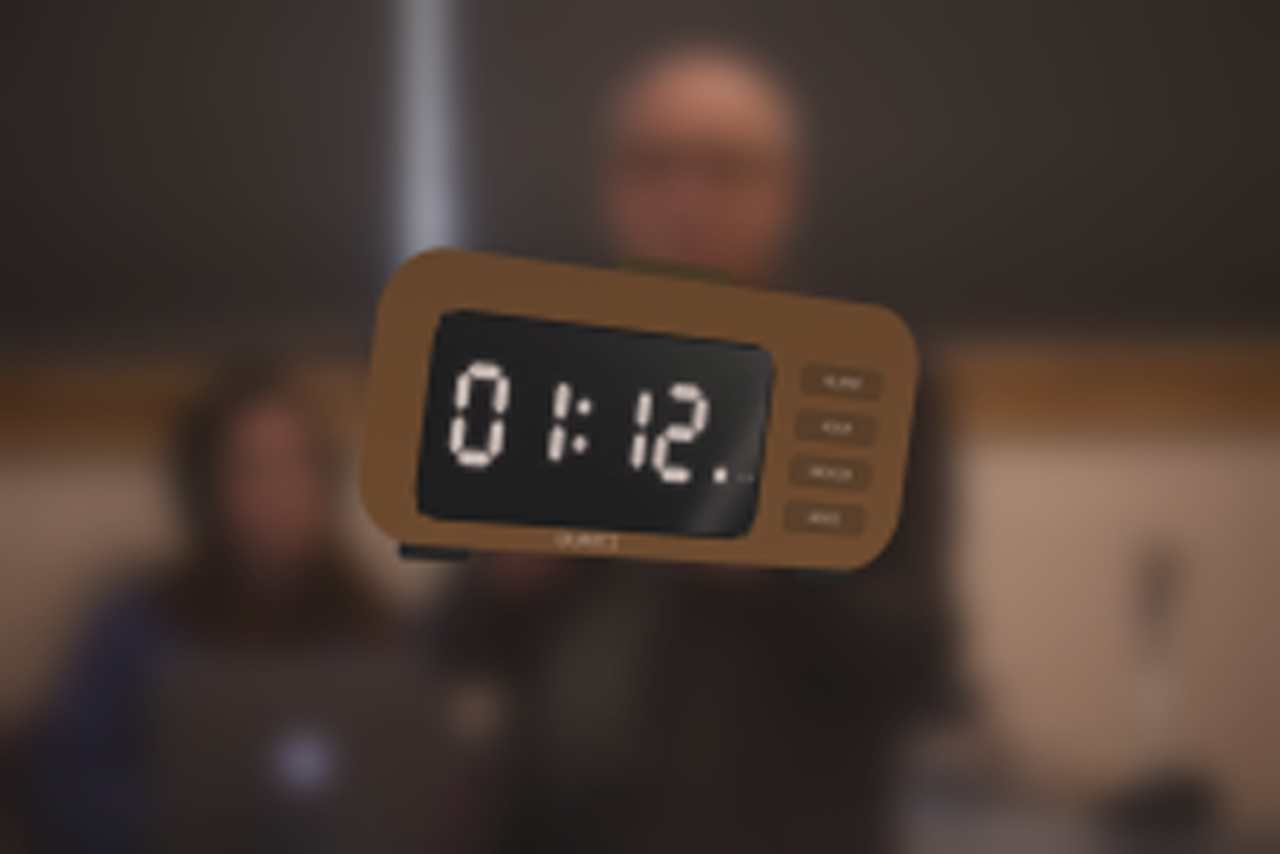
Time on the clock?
1:12
